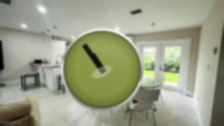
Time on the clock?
10:54
